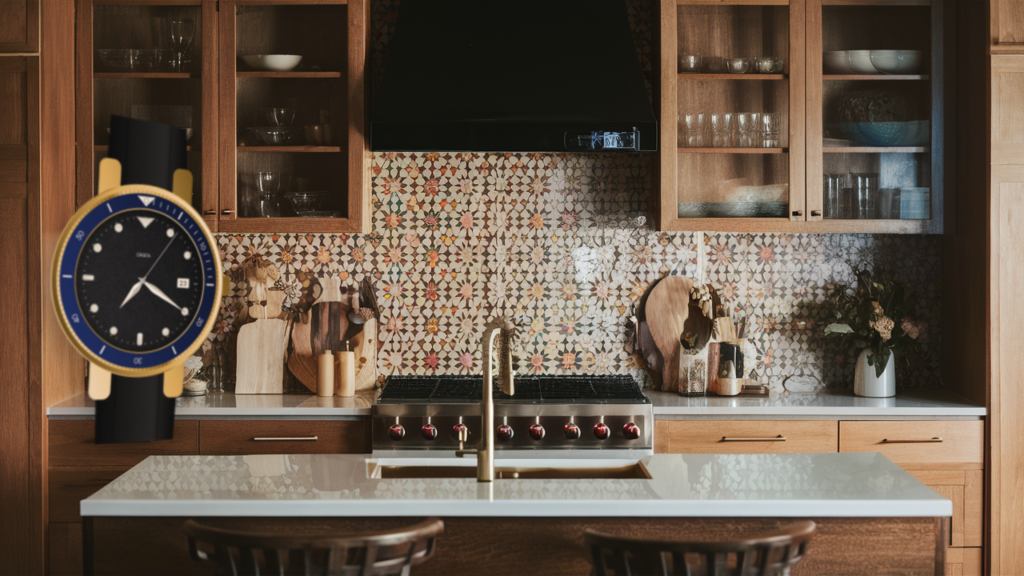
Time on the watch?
7:20:06
